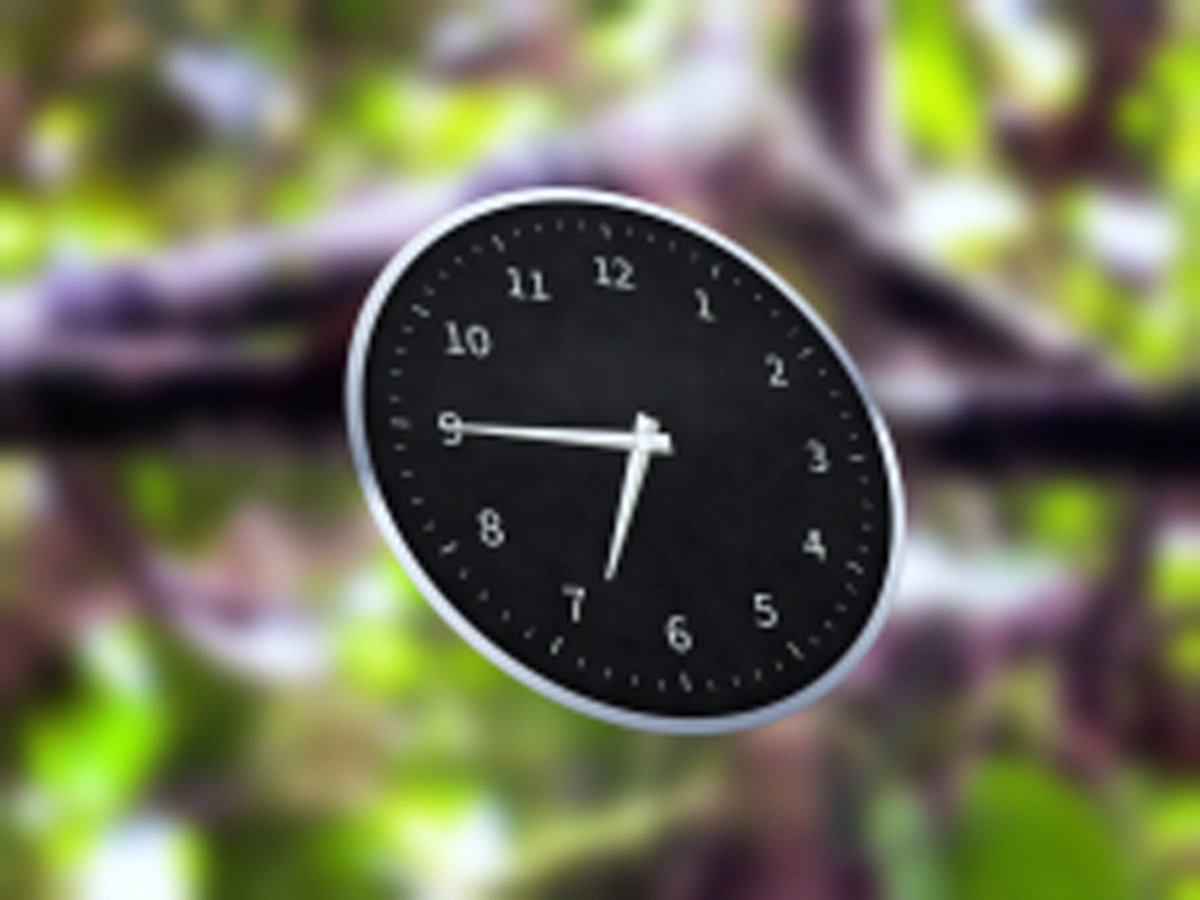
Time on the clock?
6:45
